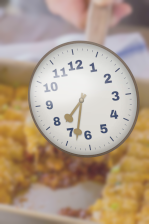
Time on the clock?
7:33
